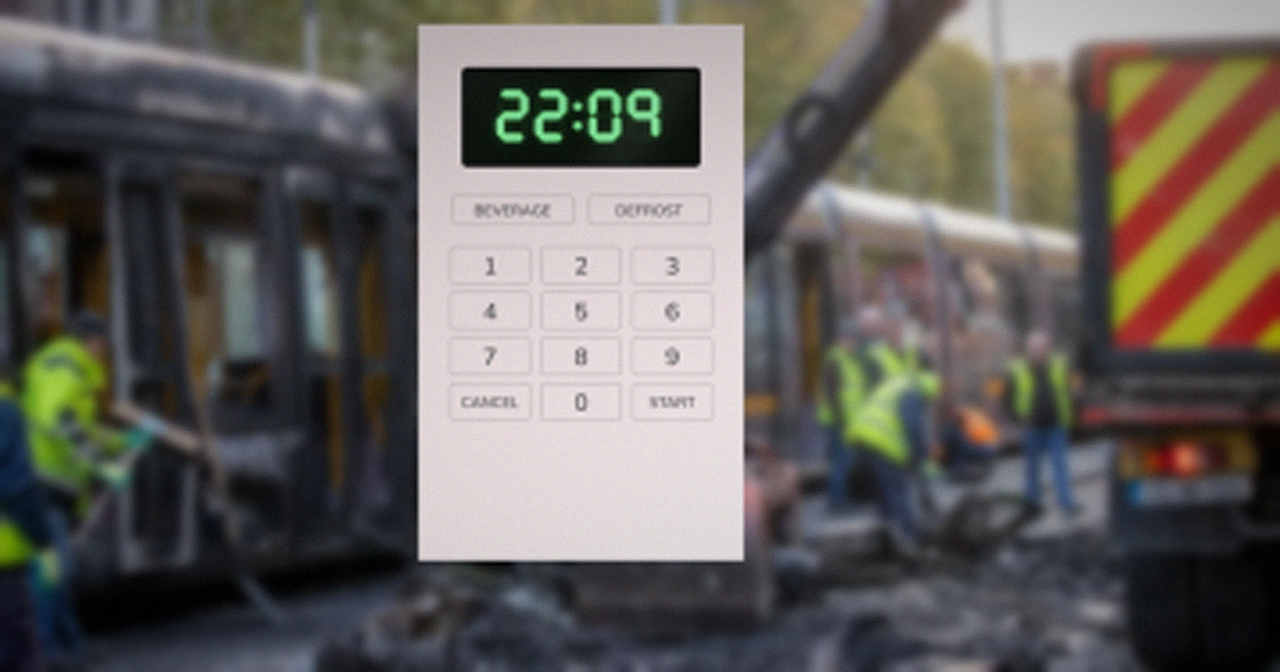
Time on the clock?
22:09
